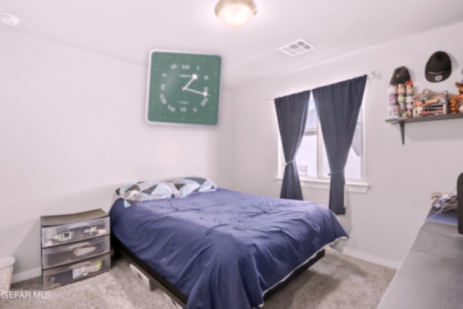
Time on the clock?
1:17
